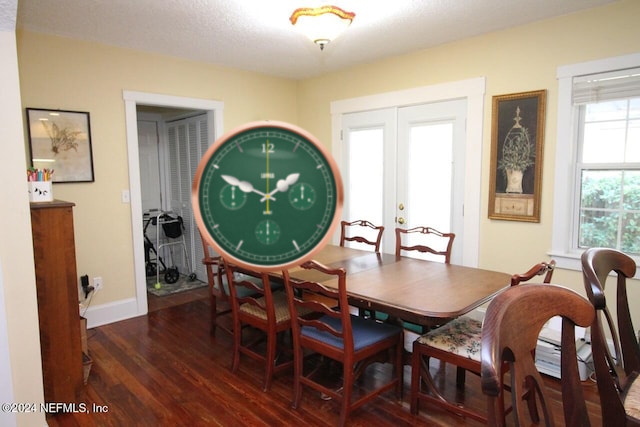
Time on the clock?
1:49
